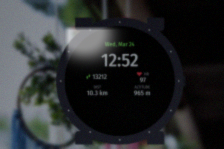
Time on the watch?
12:52
